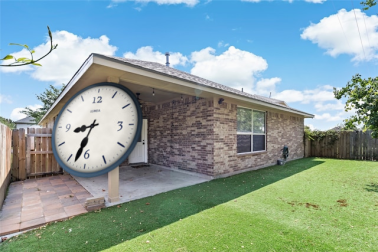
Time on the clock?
8:33
